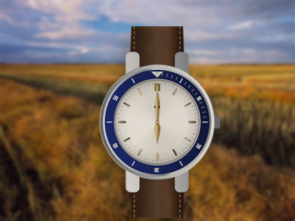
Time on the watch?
6:00
